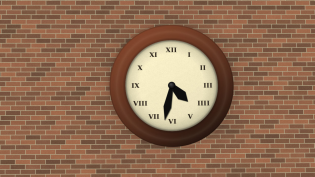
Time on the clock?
4:32
